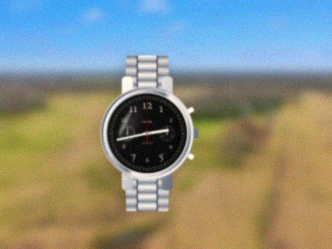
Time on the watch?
2:43
